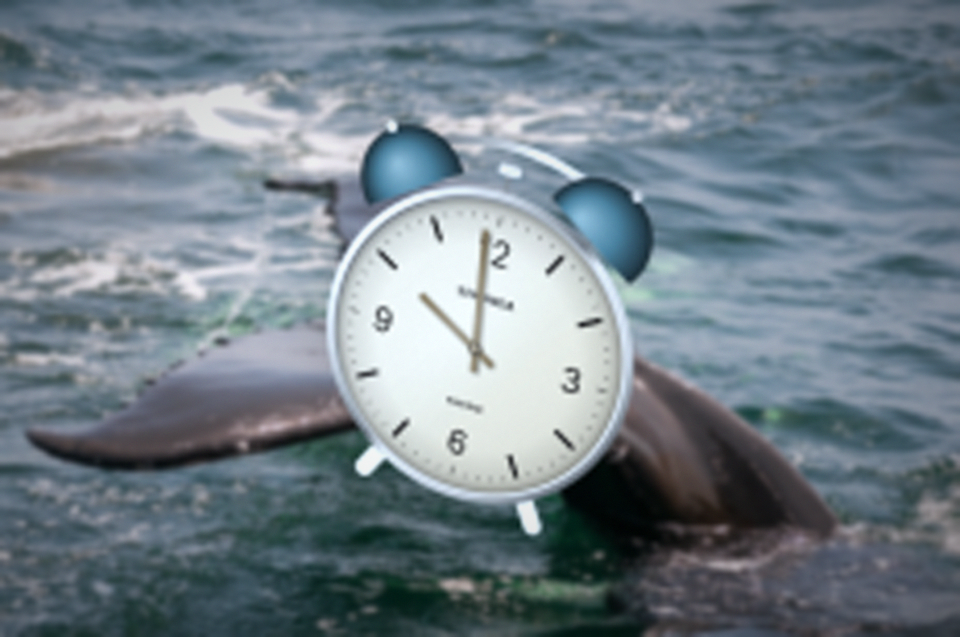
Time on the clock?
9:59
